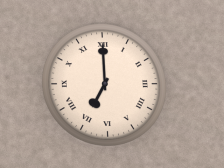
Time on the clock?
7:00
